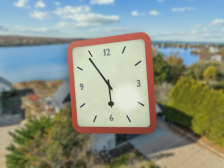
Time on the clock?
5:54
